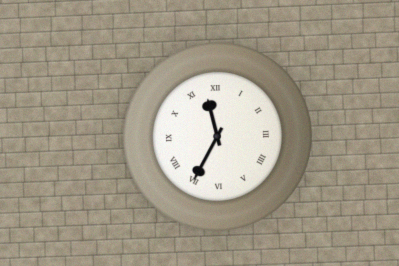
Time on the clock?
11:35
